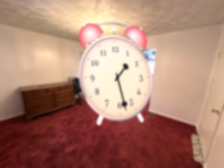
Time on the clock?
1:28
